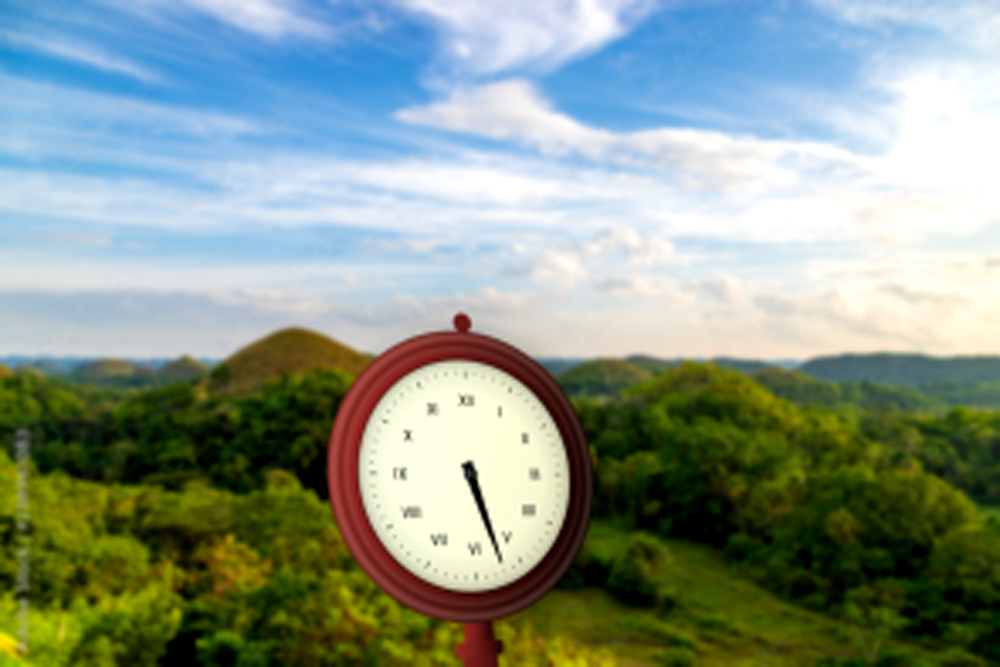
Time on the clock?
5:27
